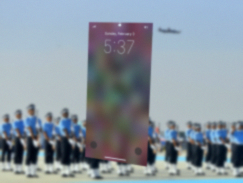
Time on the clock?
5:37
